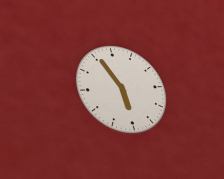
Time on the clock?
5:56
